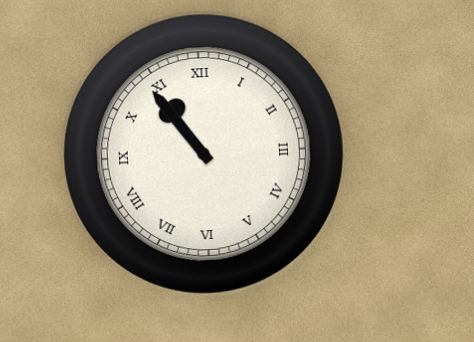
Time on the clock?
10:54
